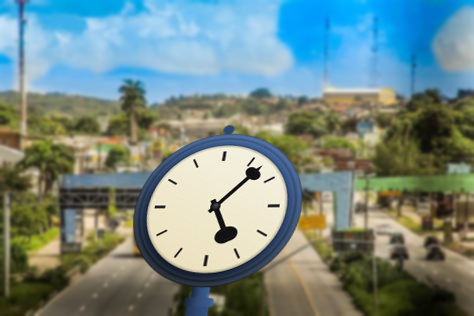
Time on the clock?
5:07
